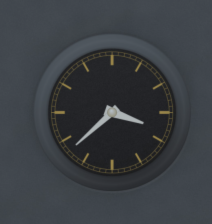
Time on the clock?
3:38
